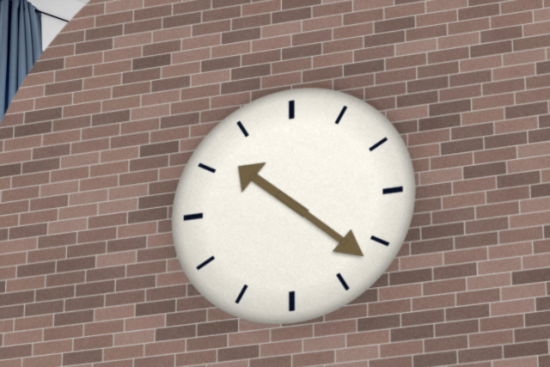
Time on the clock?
10:22
